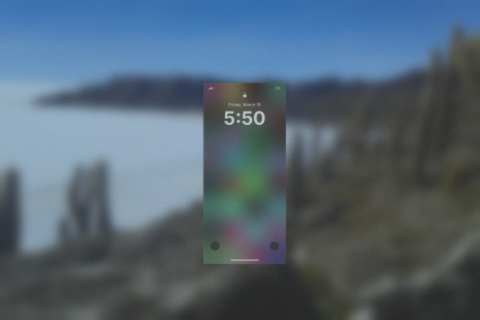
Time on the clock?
5:50
